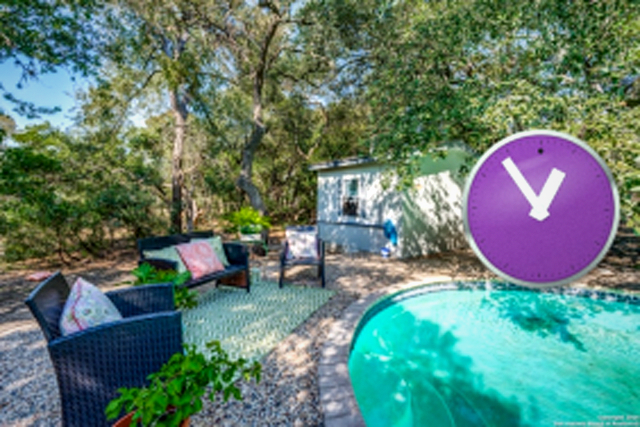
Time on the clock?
12:54
